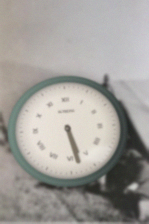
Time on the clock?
5:28
